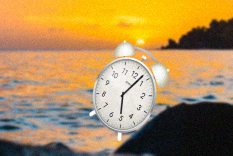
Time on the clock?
5:03
